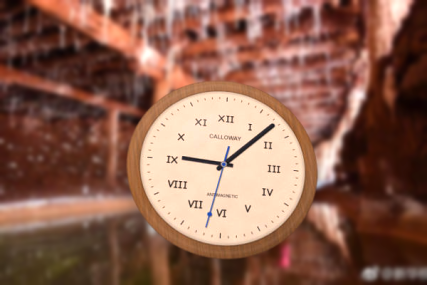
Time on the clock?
9:07:32
